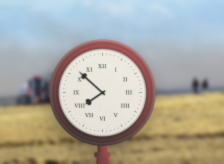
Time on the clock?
7:52
